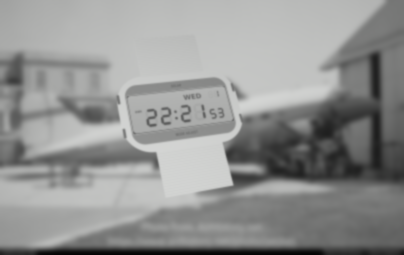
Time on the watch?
22:21:53
